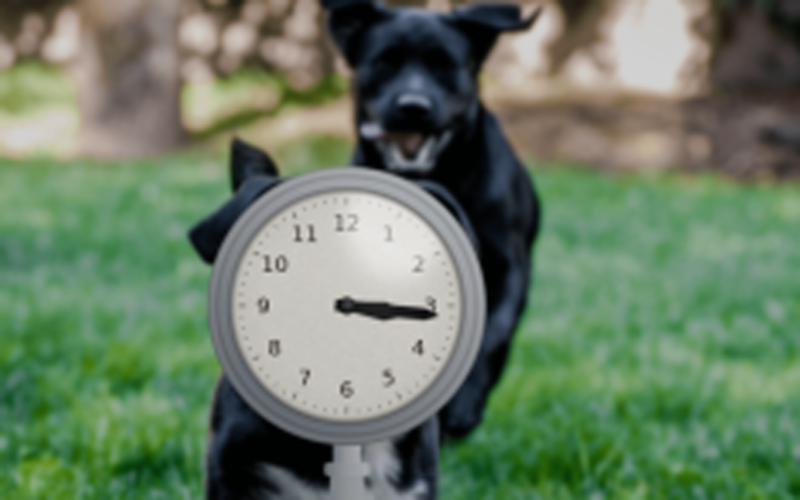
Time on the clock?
3:16
